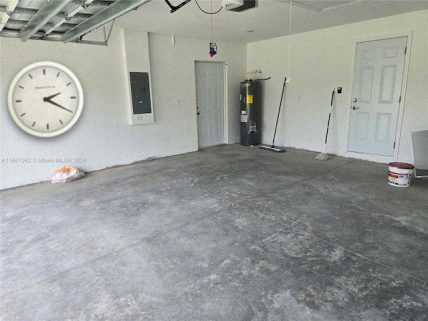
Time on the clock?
2:20
